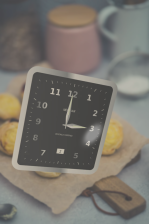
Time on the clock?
3:00
